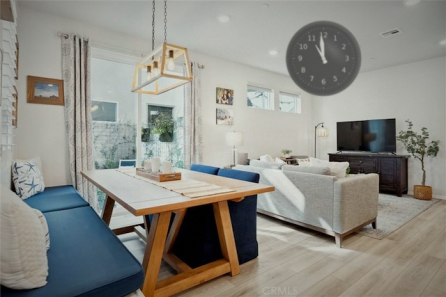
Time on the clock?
10:59
